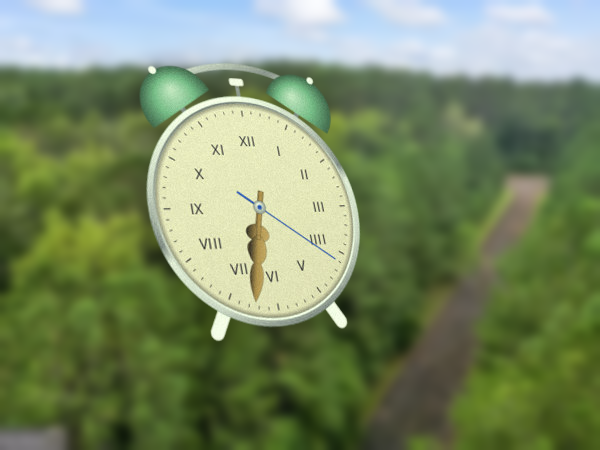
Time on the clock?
6:32:21
